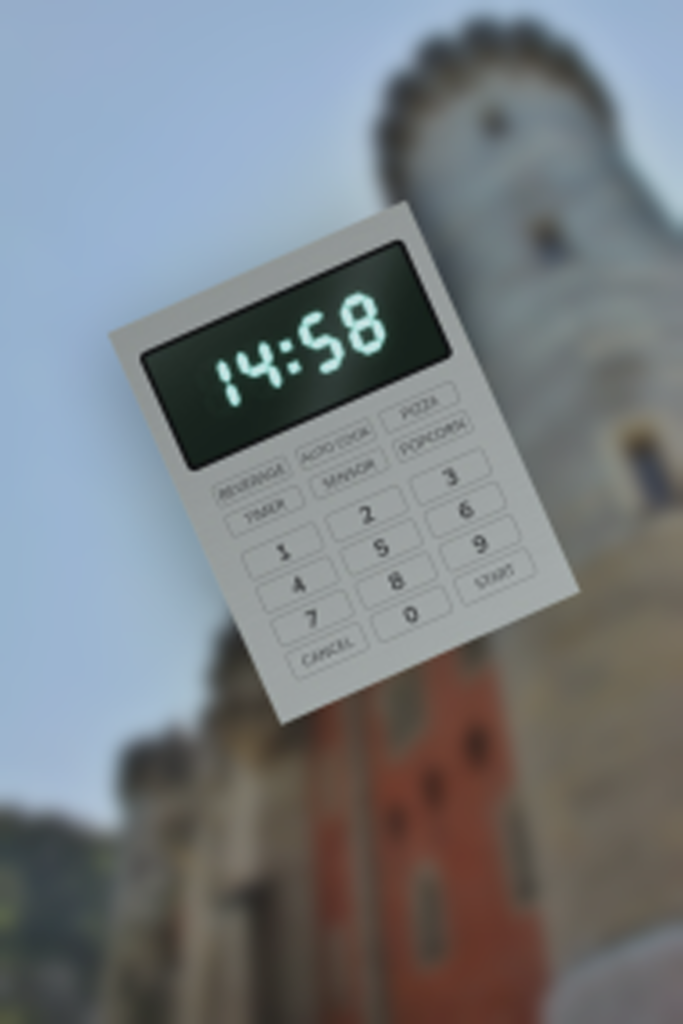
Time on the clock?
14:58
